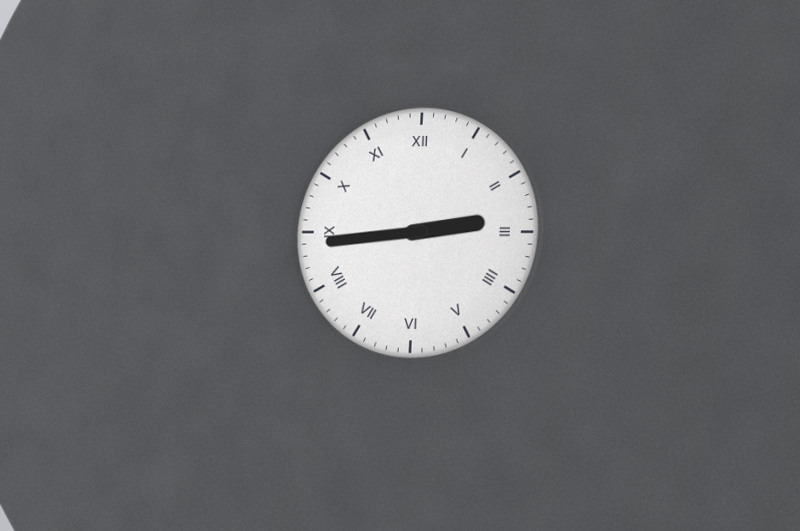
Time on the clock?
2:44
